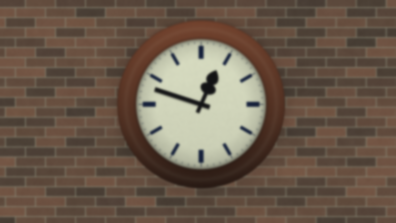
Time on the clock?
12:48
